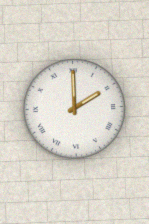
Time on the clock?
2:00
